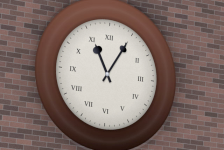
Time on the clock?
11:05
